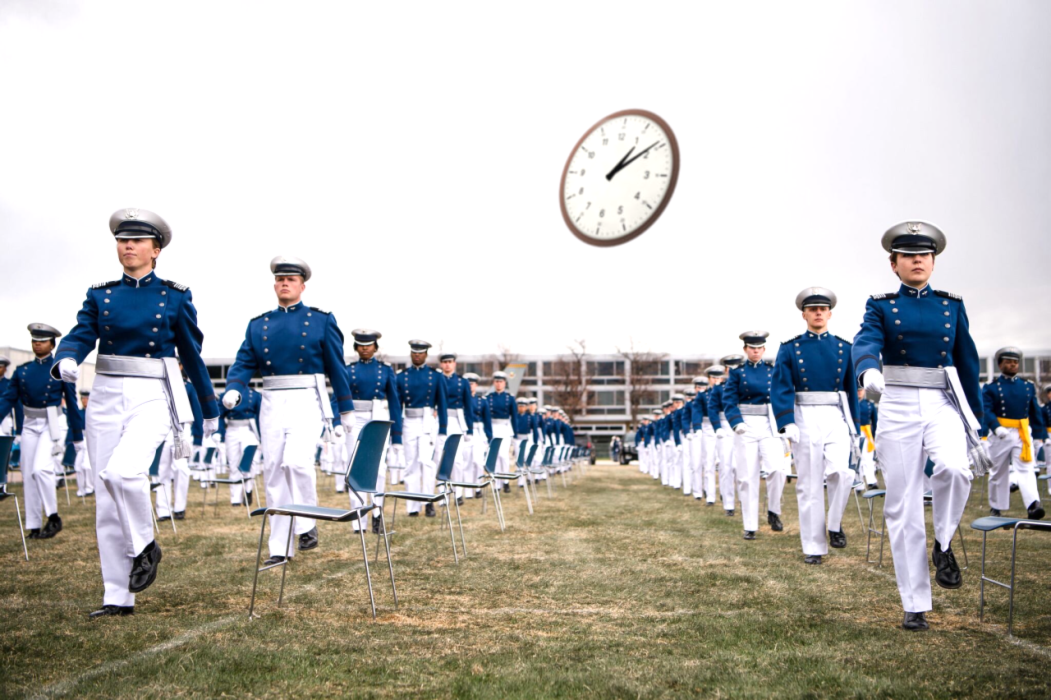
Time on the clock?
1:09
